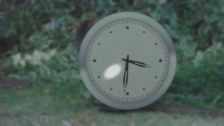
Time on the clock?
3:31
